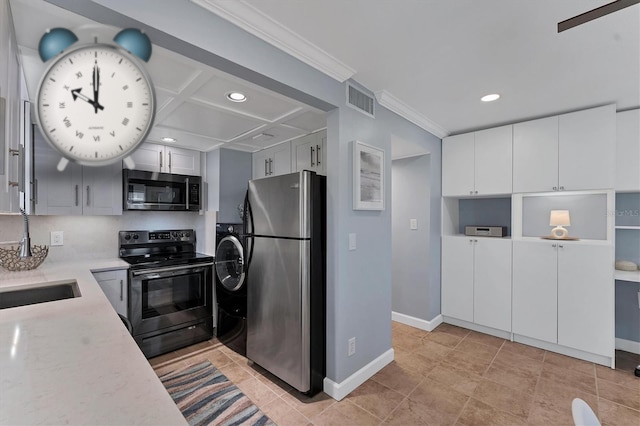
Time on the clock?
10:00
